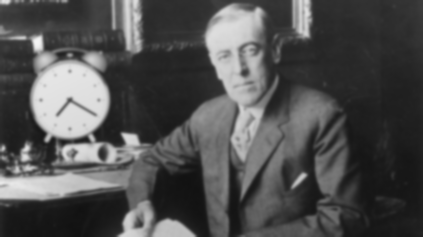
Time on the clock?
7:20
